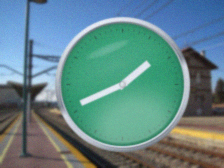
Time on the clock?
1:41
